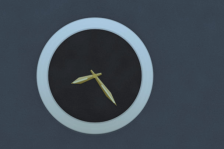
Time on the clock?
8:24
